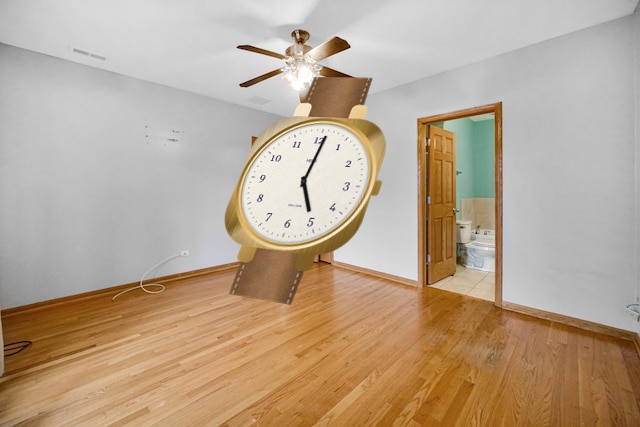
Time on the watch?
5:01
